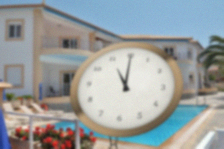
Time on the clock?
11:00
